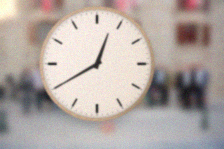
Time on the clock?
12:40
